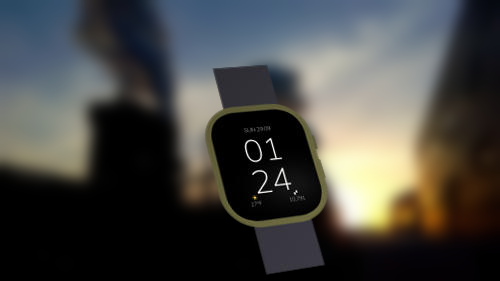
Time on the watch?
1:24
